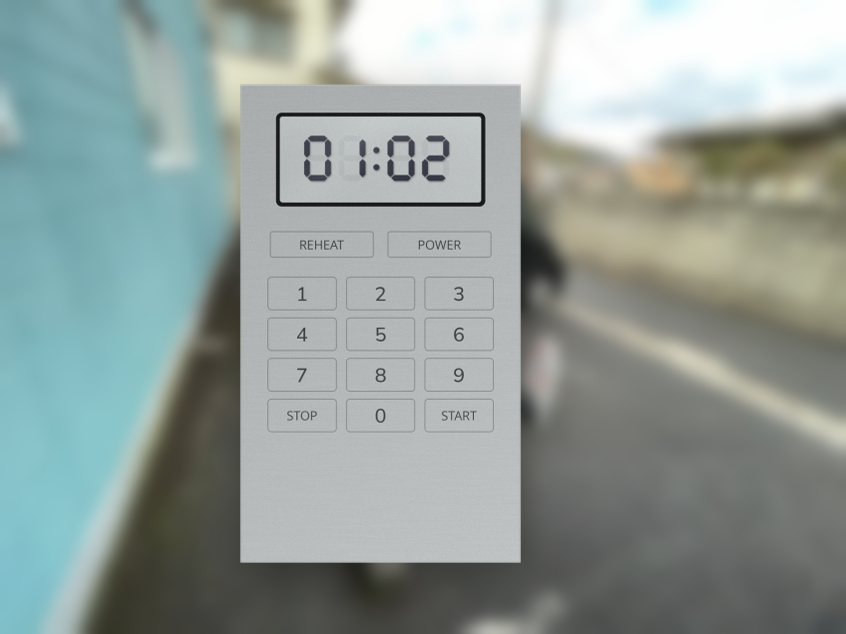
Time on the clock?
1:02
